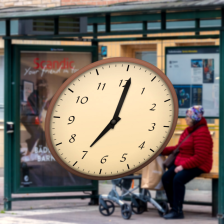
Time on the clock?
7:01
